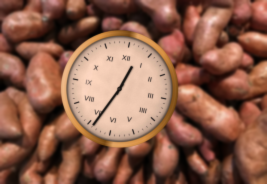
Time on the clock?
12:34
